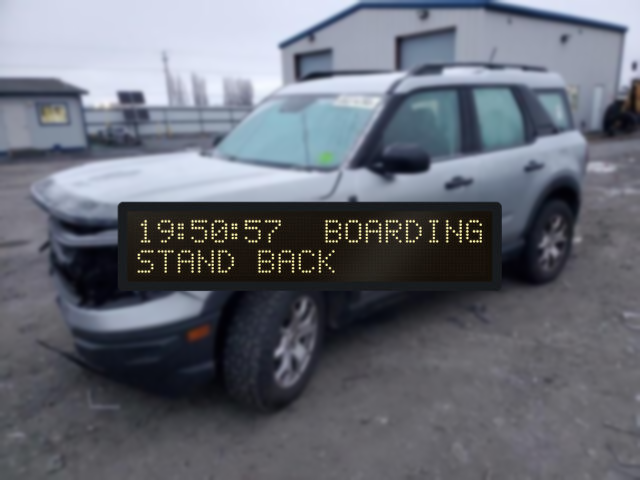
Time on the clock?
19:50:57
